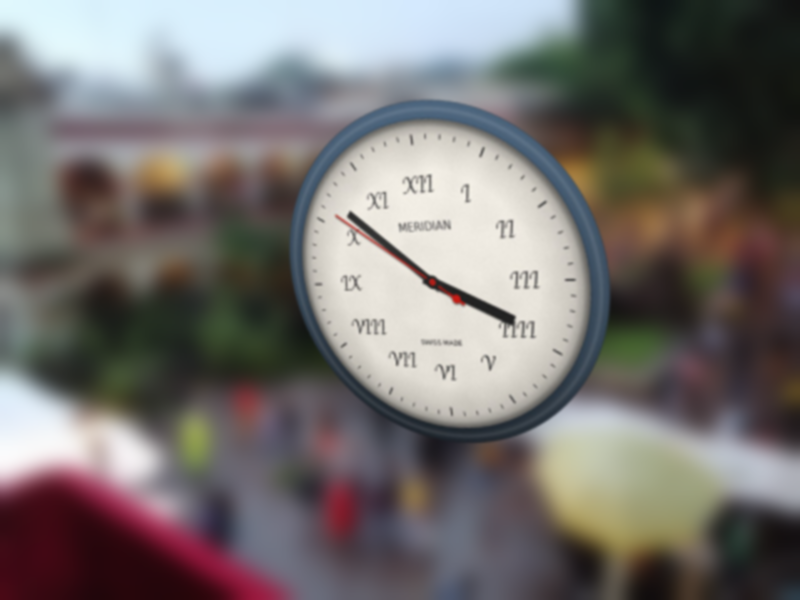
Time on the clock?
3:51:51
